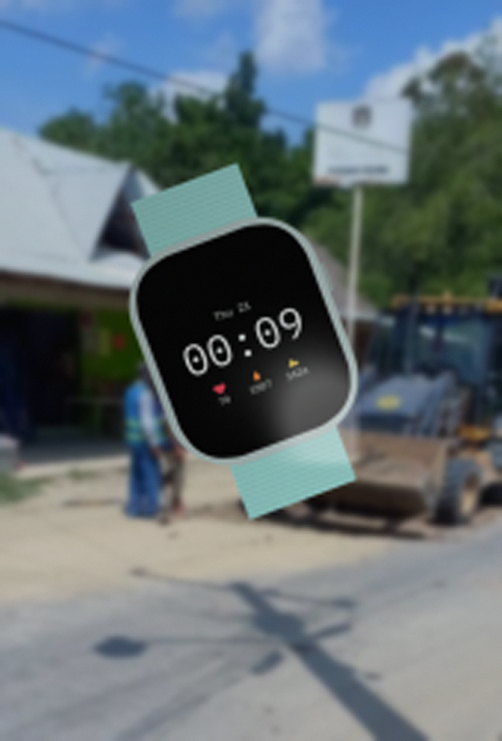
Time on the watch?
0:09
